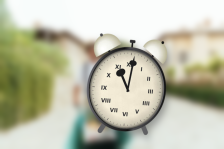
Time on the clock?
11:01
